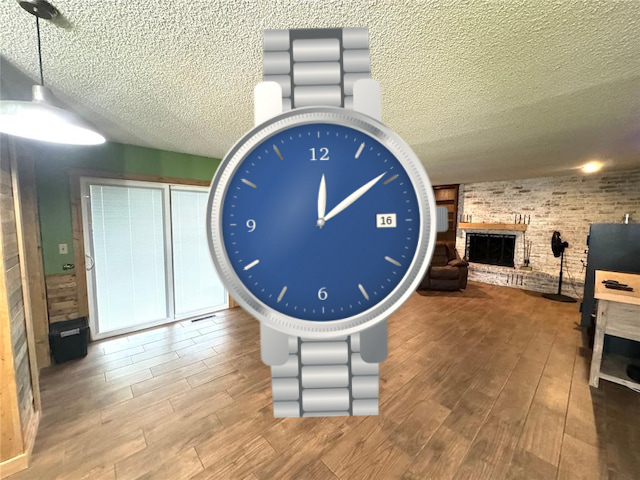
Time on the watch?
12:09
